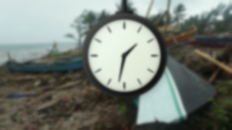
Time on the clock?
1:32
